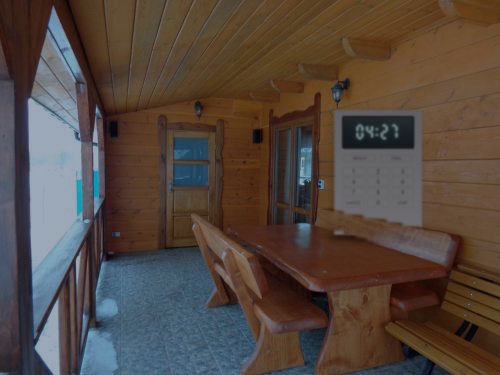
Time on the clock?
4:27
